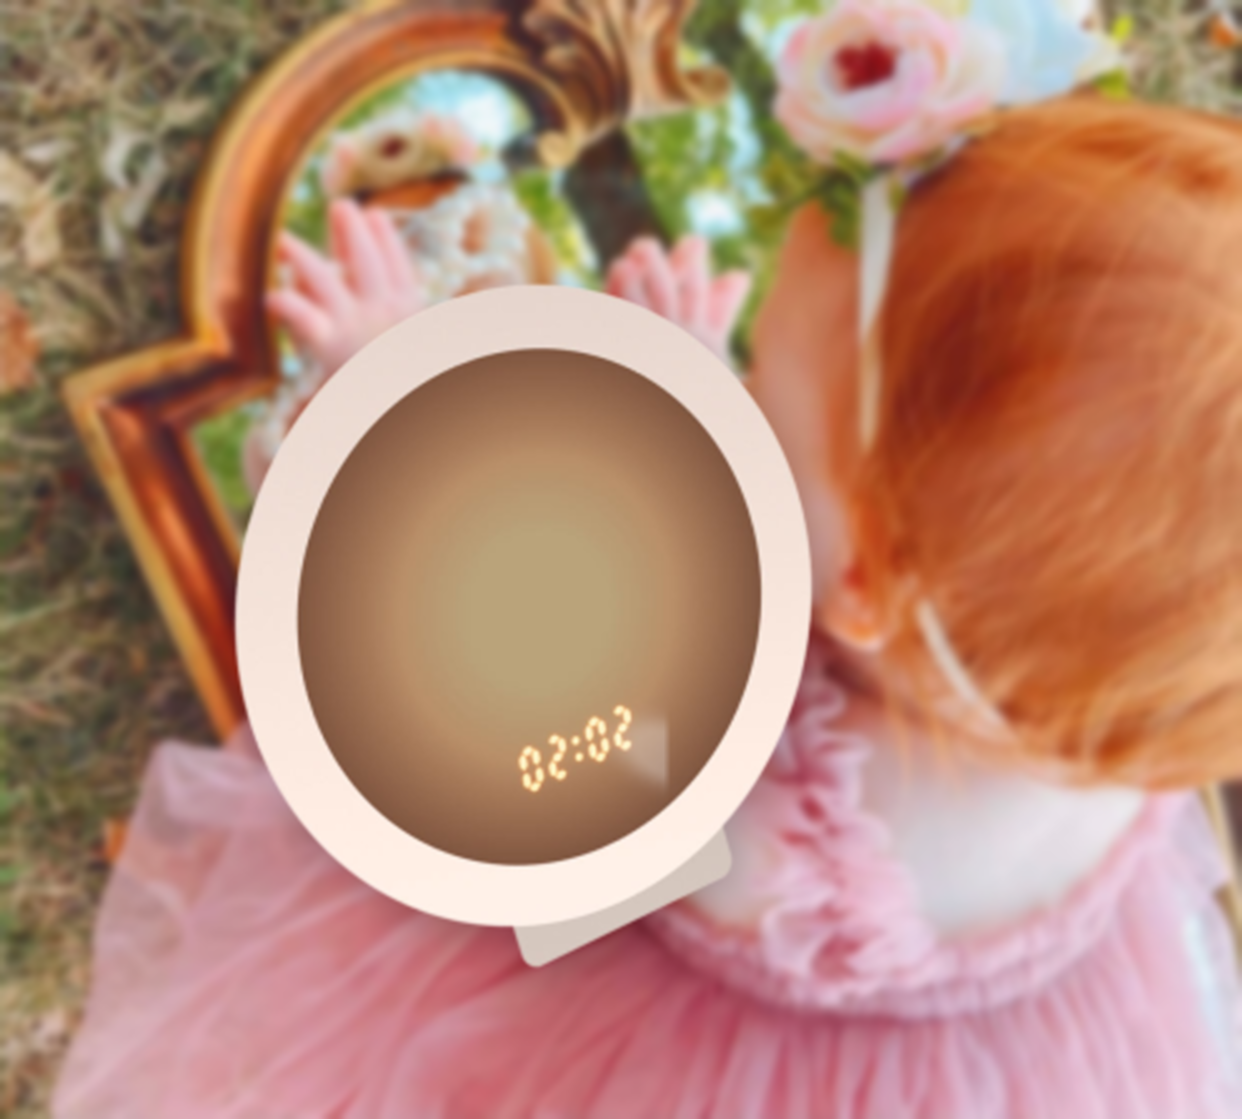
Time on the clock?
2:02
